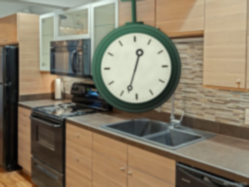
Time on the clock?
12:33
